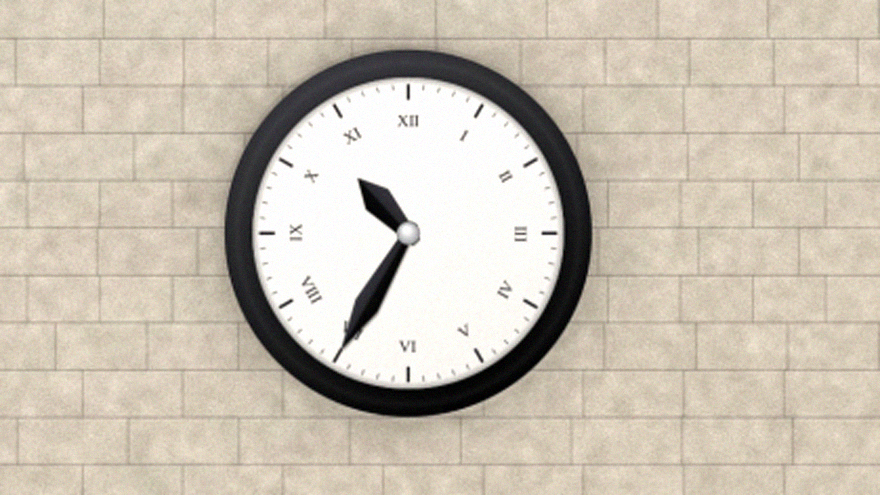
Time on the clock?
10:35
